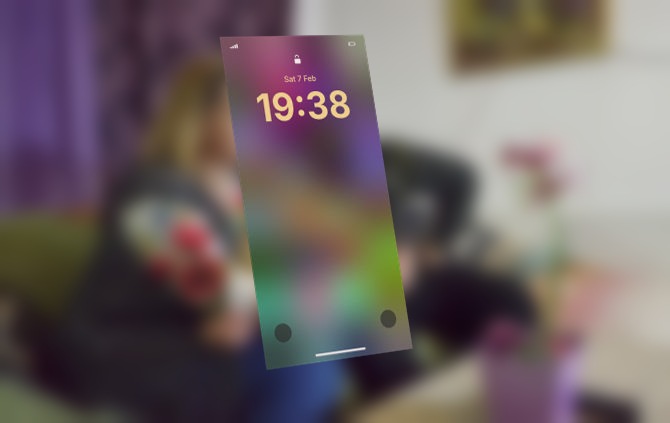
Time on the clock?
19:38
